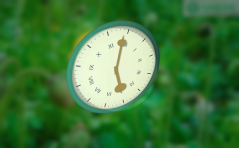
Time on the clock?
4:59
